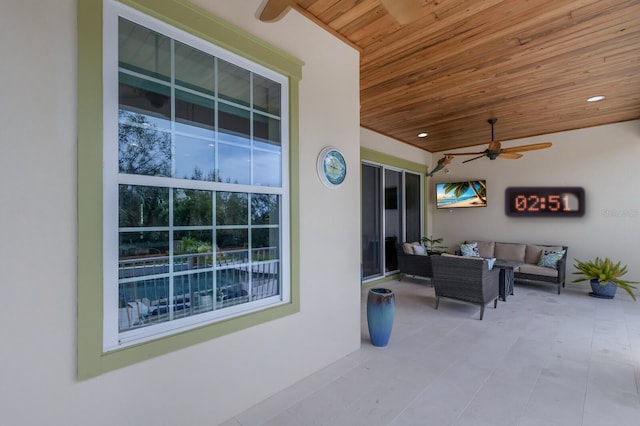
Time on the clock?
2:51
